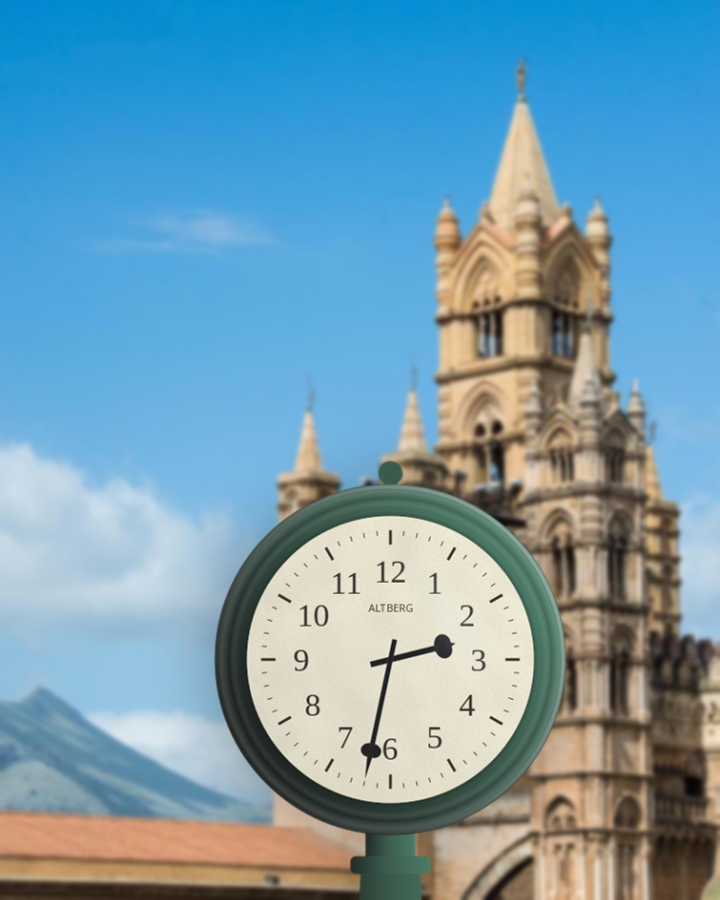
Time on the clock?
2:32
